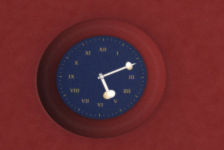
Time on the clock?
5:11
